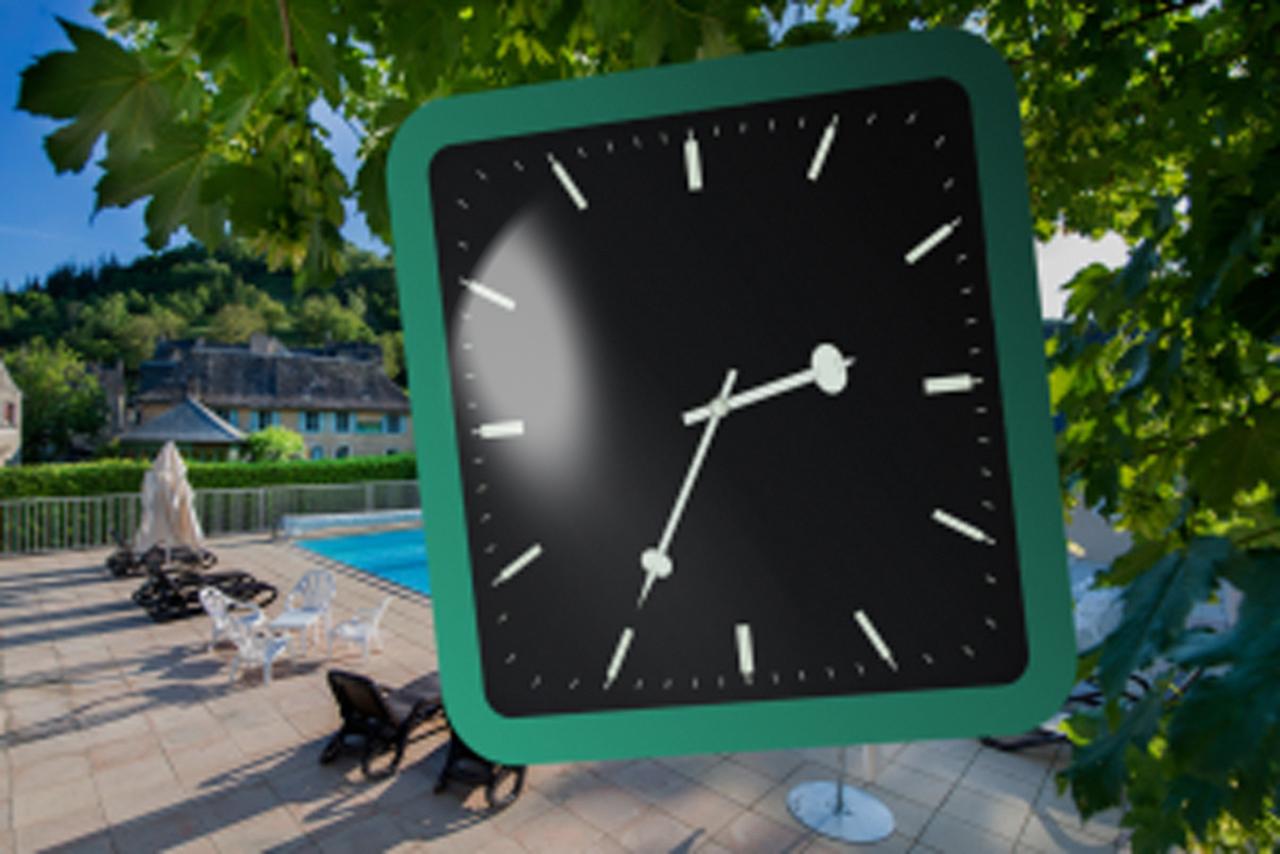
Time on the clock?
2:35
